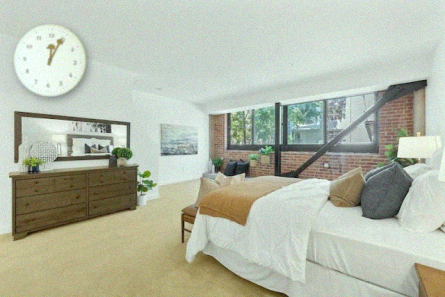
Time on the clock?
12:04
